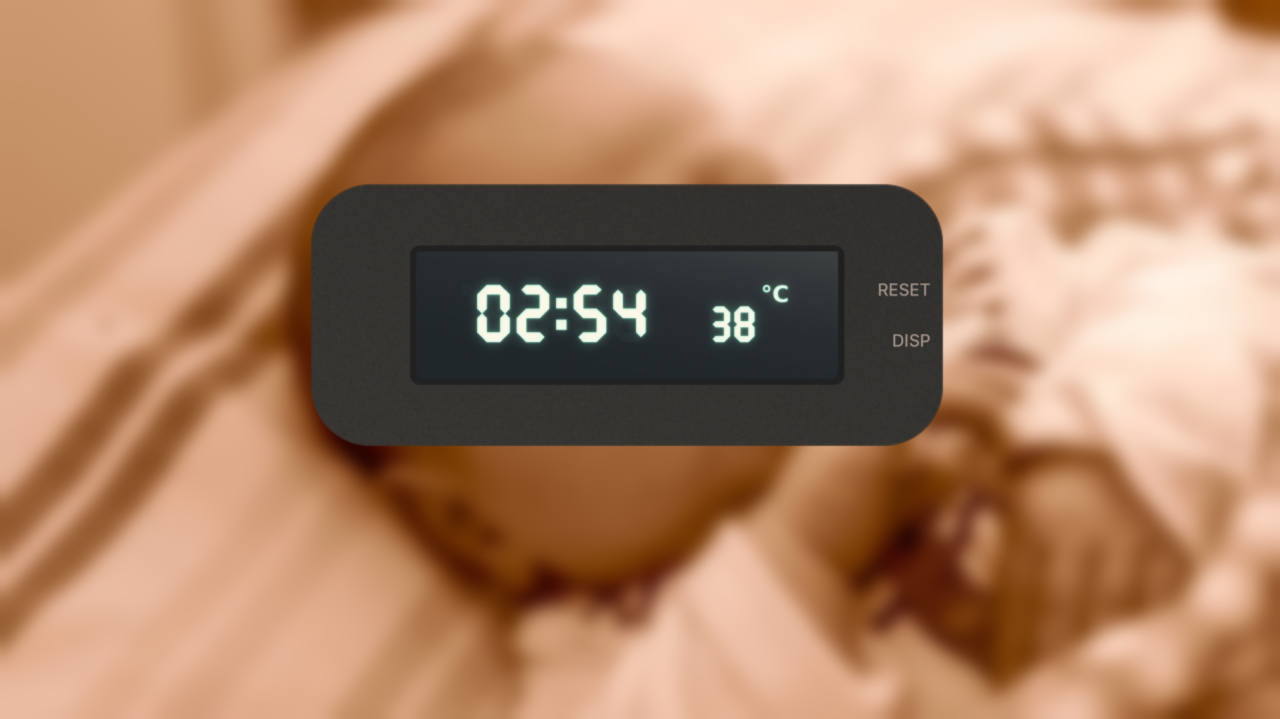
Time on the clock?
2:54
